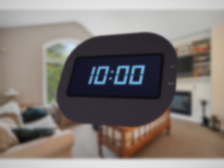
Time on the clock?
10:00
